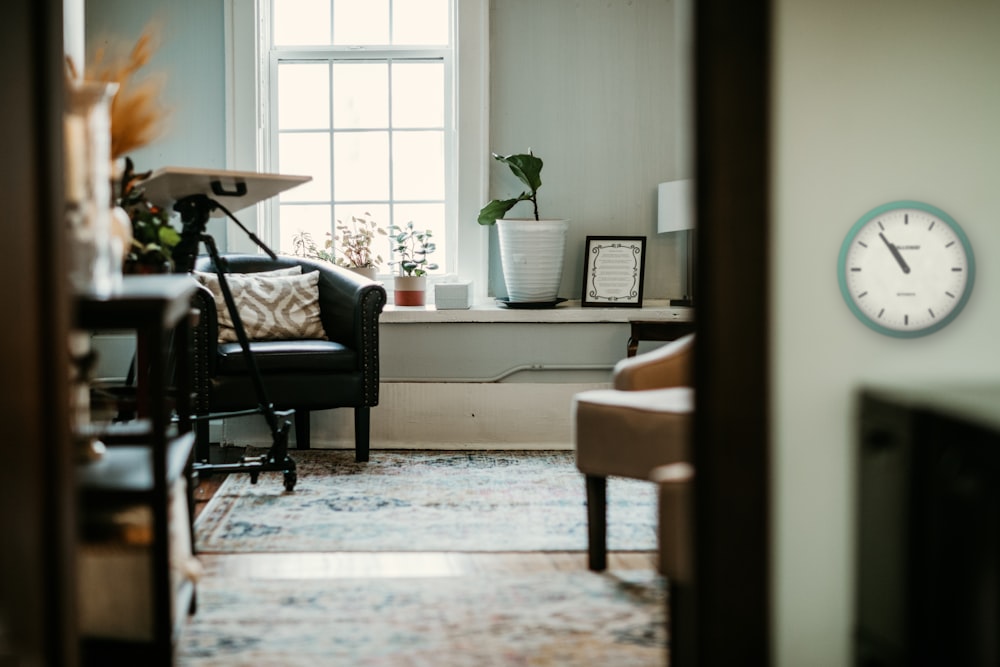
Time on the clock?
10:54
